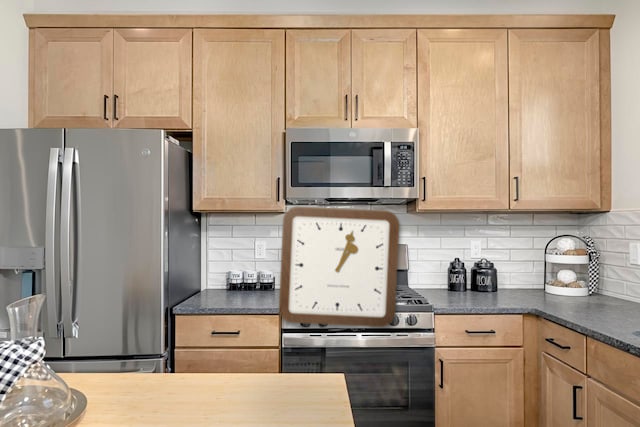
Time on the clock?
1:03
